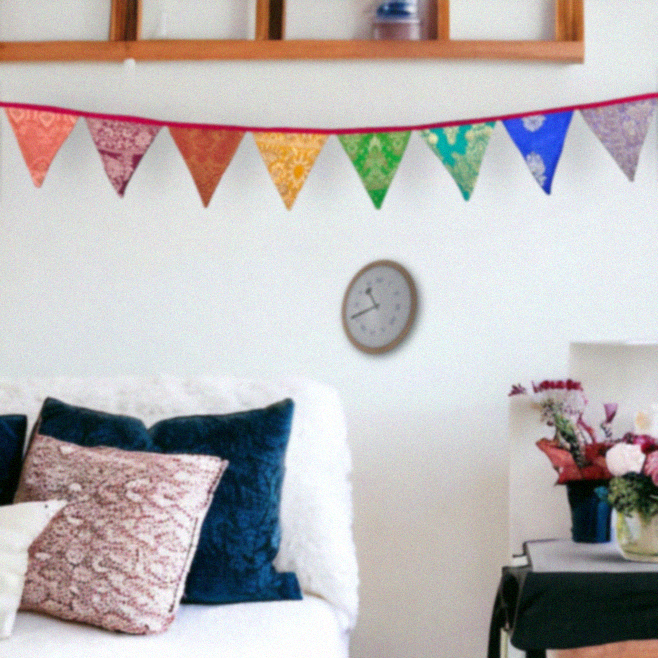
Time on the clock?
10:41
